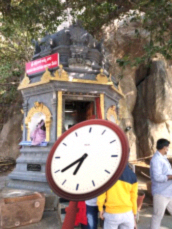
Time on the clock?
6:39
